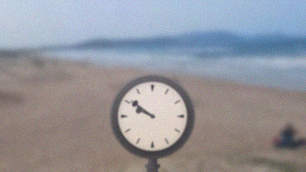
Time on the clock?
9:51
